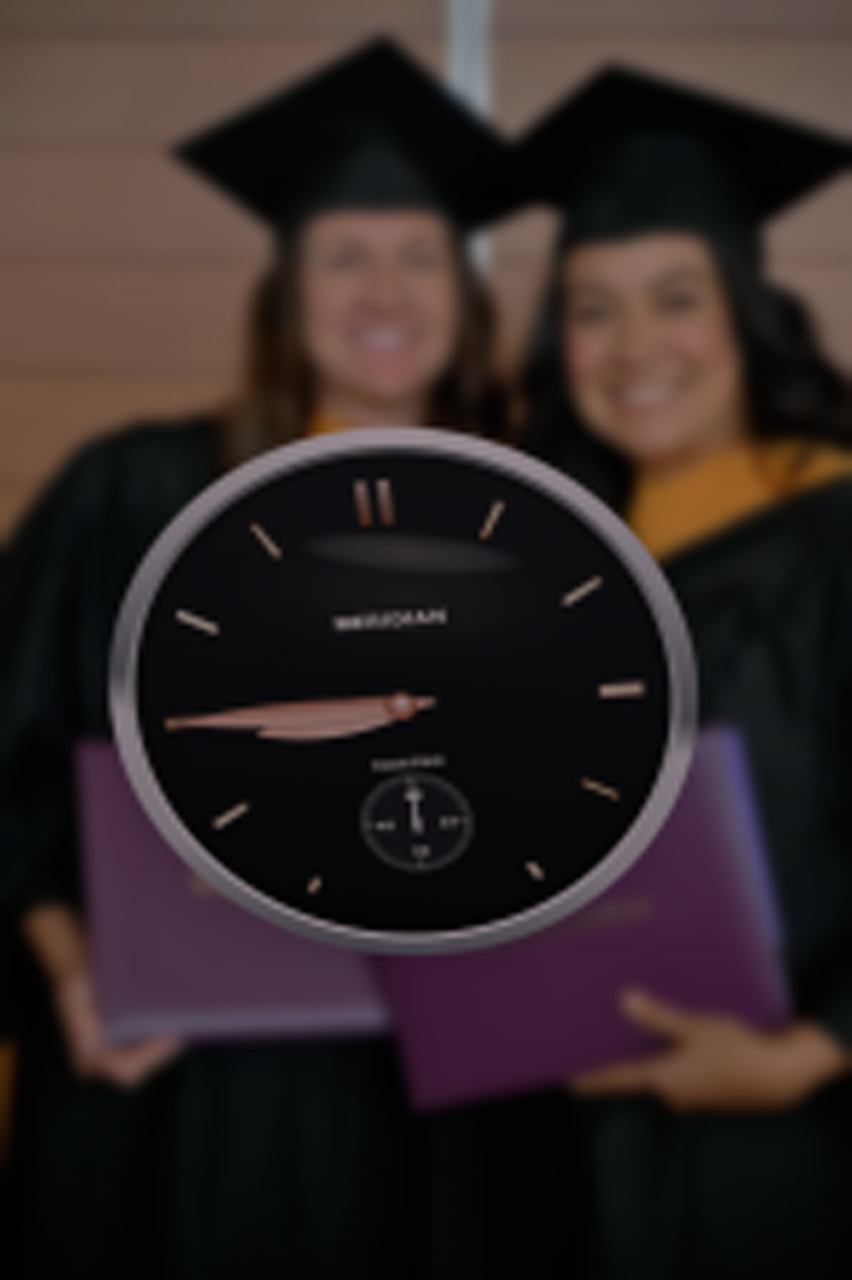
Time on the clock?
8:45
